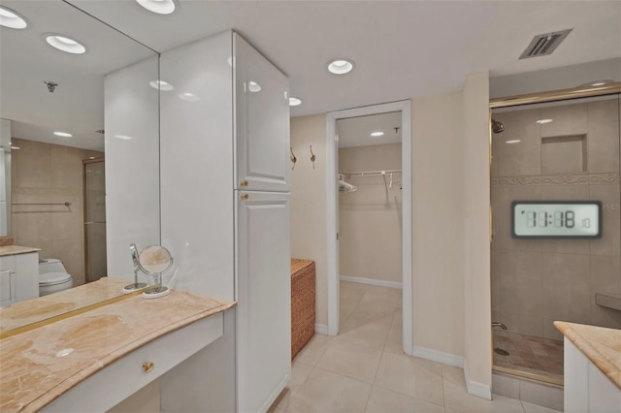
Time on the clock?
11:18
